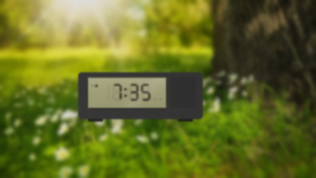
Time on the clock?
7:35
